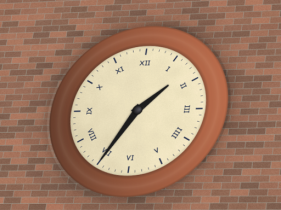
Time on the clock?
1:35
